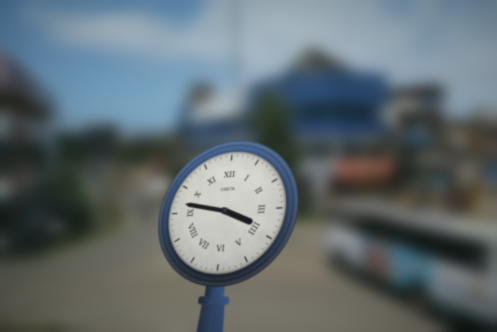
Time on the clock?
3:47
